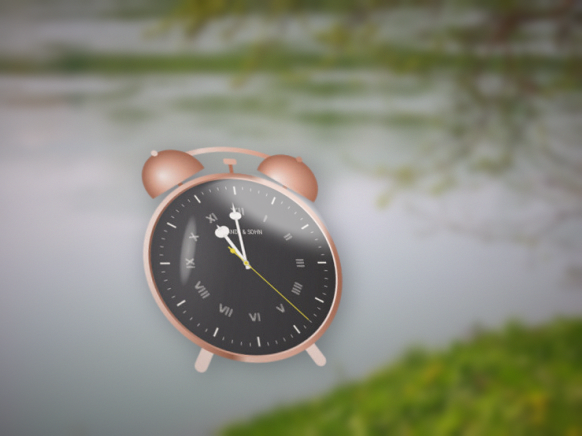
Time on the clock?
10:59:23
